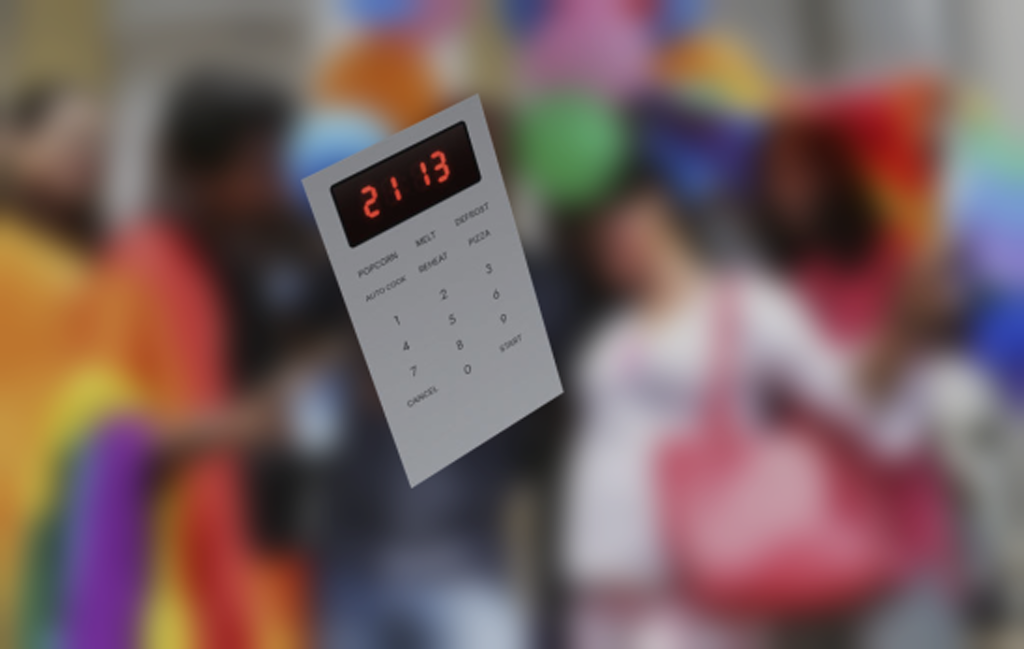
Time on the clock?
21:13
